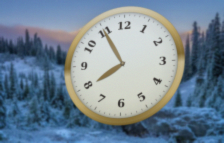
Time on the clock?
7:55
